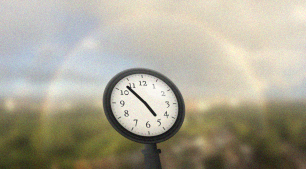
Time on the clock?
4:53
